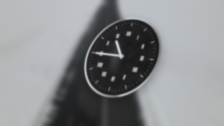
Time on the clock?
10:45
